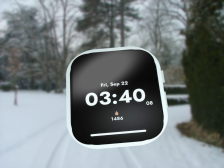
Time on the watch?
3:40
